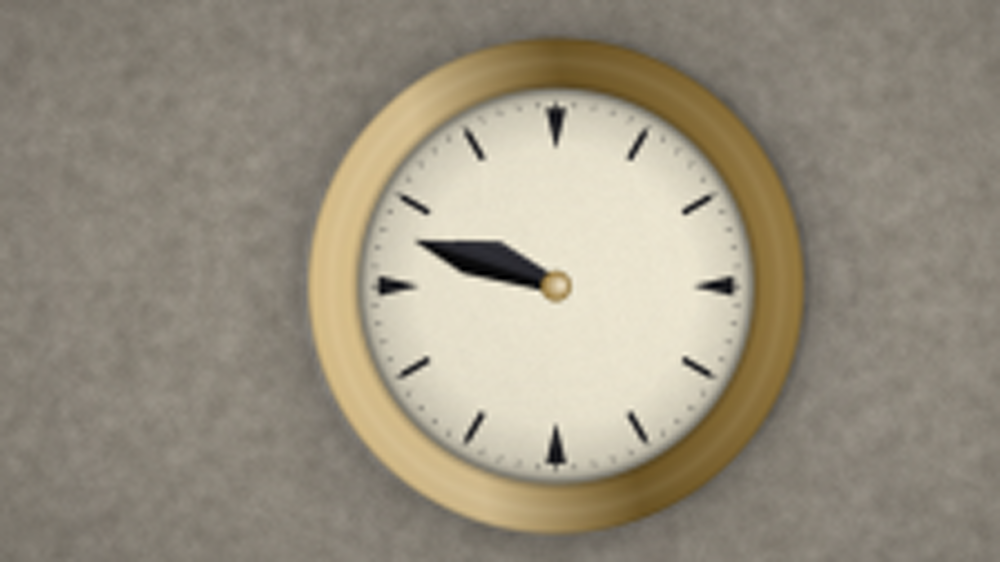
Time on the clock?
9:48
